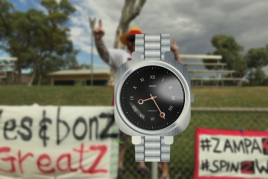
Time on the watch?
8:25
